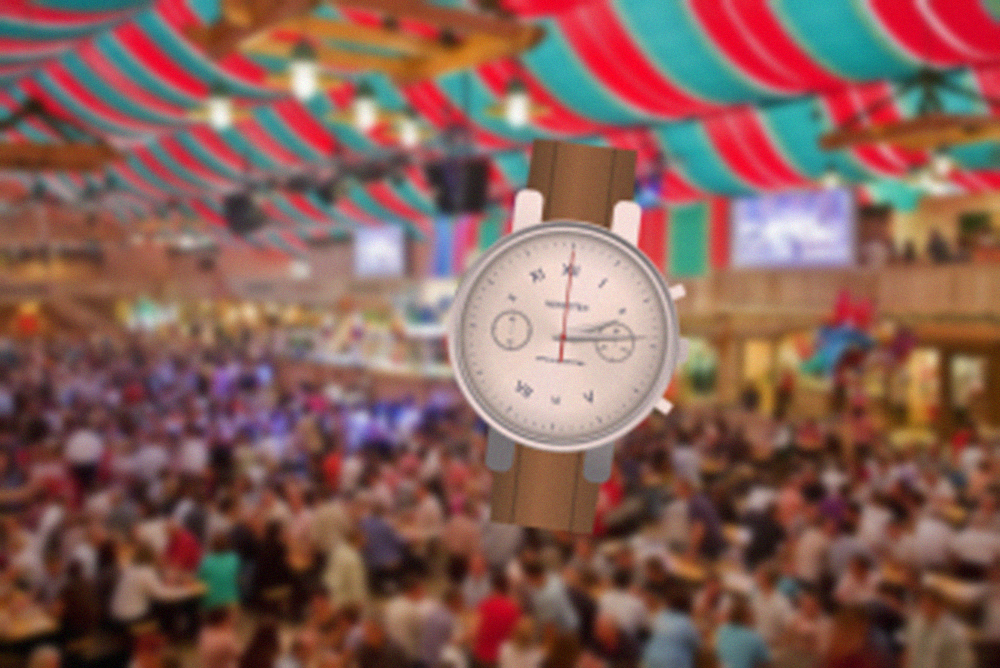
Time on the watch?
2:14
